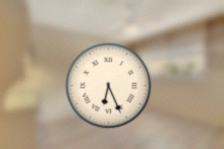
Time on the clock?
6:26
